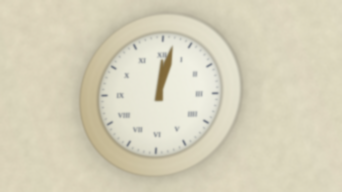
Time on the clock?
12:02
